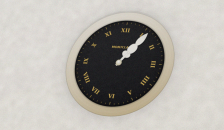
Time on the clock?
1:06
